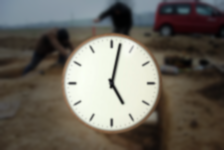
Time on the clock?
5:02
